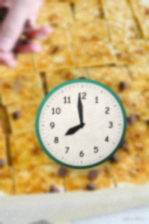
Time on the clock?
7:59
